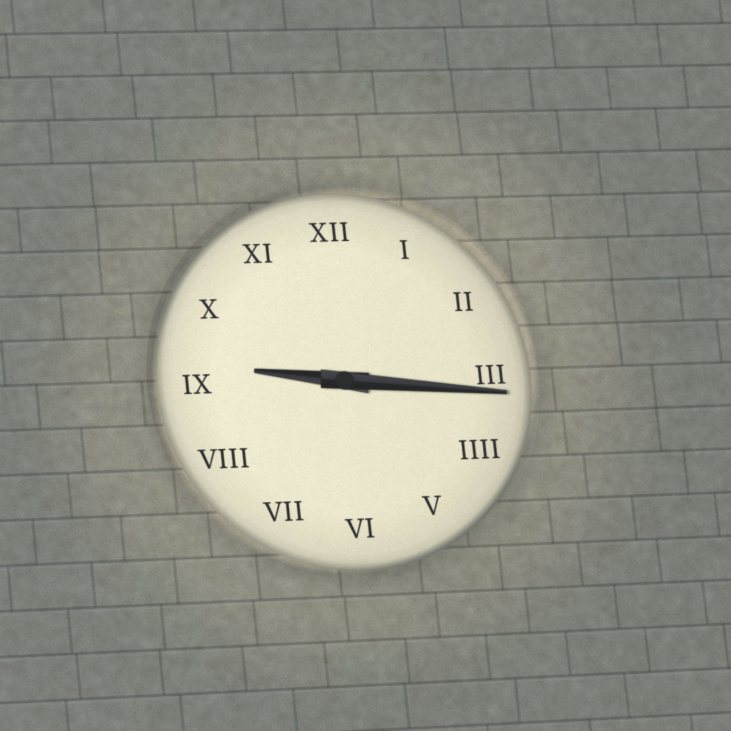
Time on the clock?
9:16
